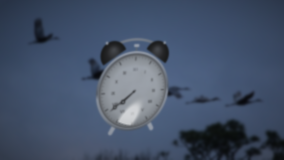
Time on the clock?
7:39
